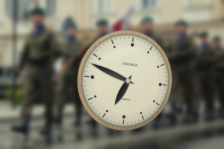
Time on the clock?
6:48
